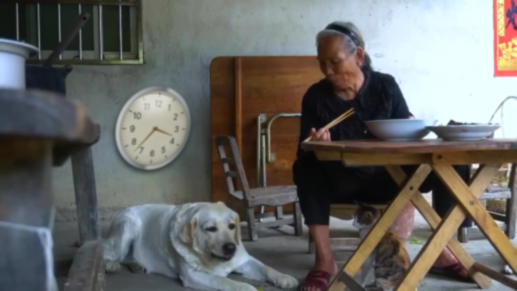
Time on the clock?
3:37
